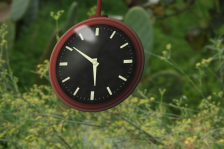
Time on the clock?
5:51
